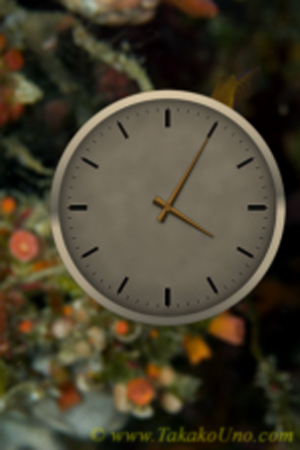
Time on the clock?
4:05
